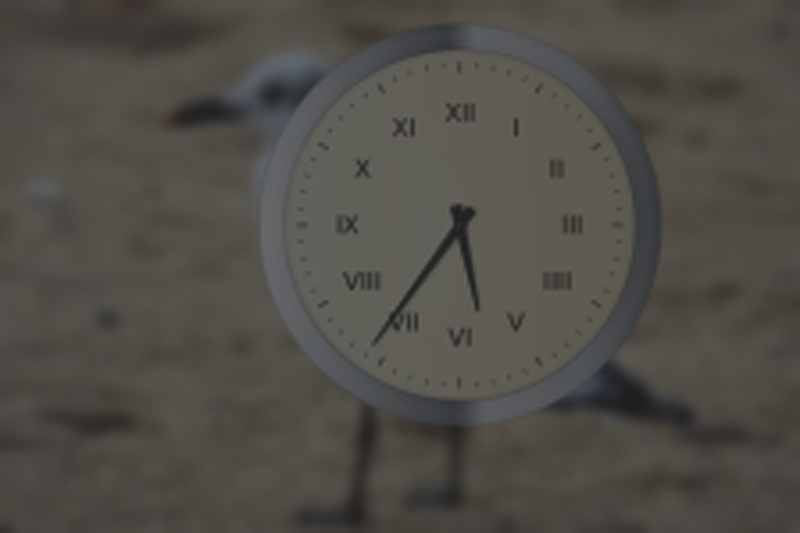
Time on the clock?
5:36
